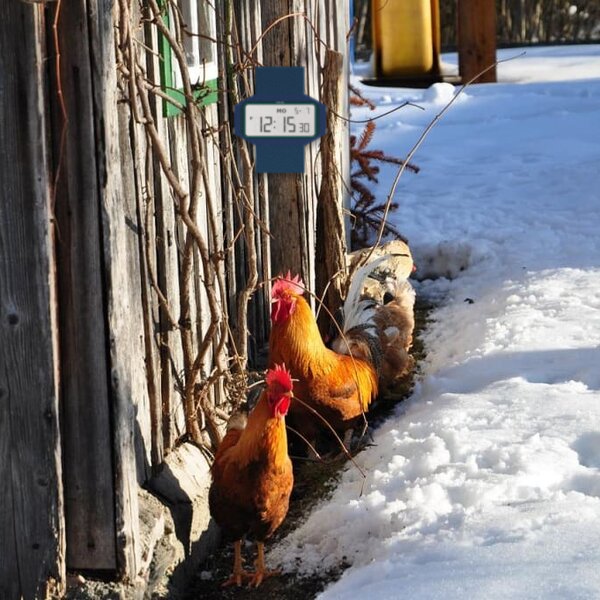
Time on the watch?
12:15
